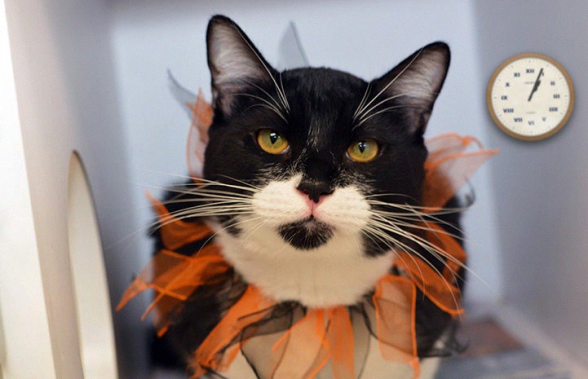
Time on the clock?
1:04
